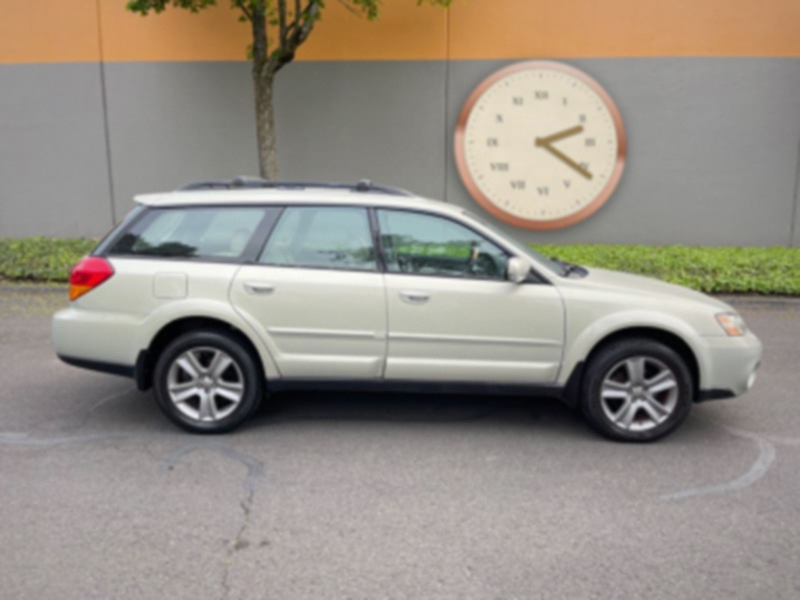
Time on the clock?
2:21
